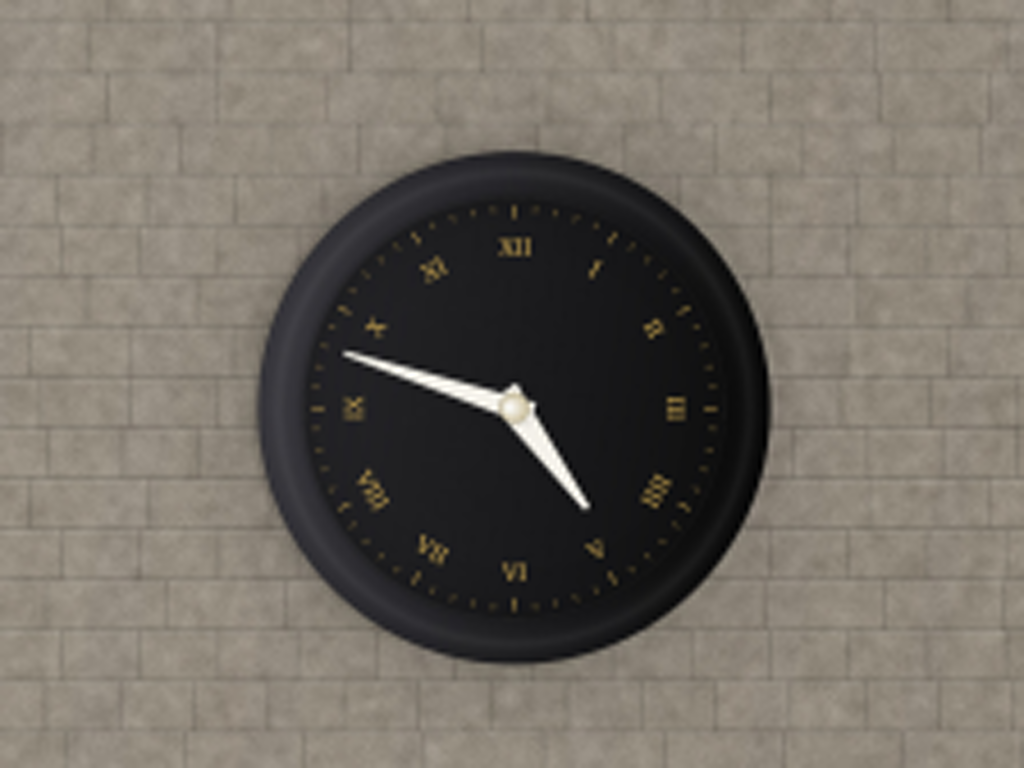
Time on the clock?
4:48
